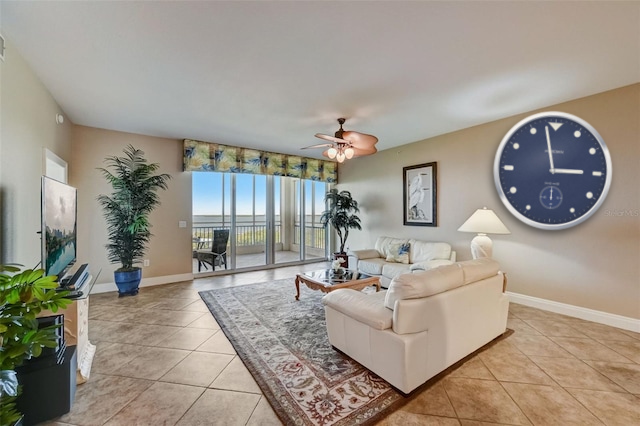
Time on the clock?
2:58
